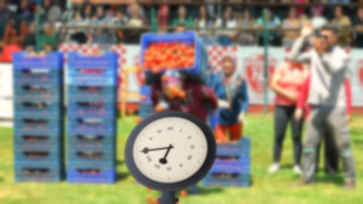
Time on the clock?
6:44
